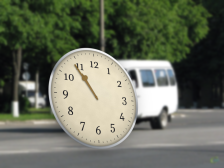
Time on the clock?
10:54
